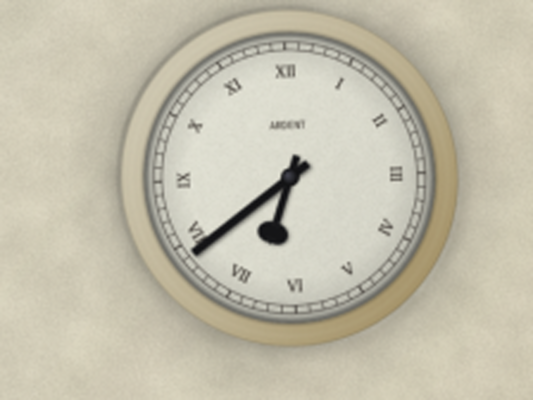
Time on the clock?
6:39
